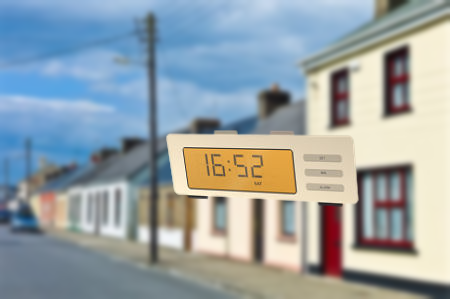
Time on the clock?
16:52
